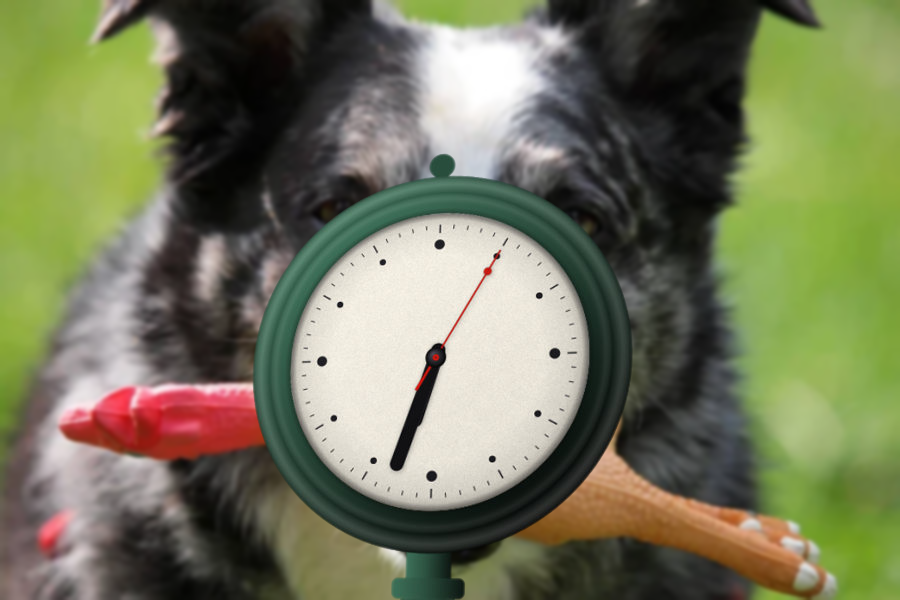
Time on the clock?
6:33:05
